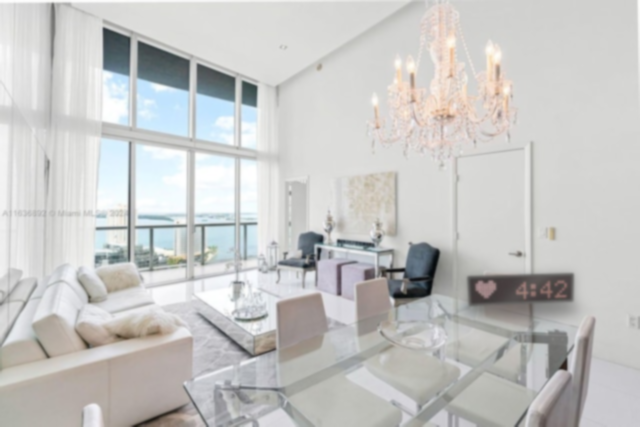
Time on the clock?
4:42
